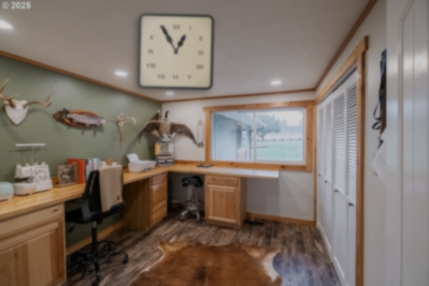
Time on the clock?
12:55
